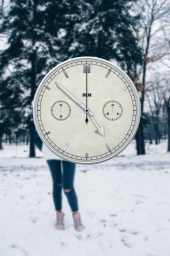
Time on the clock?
4:52
